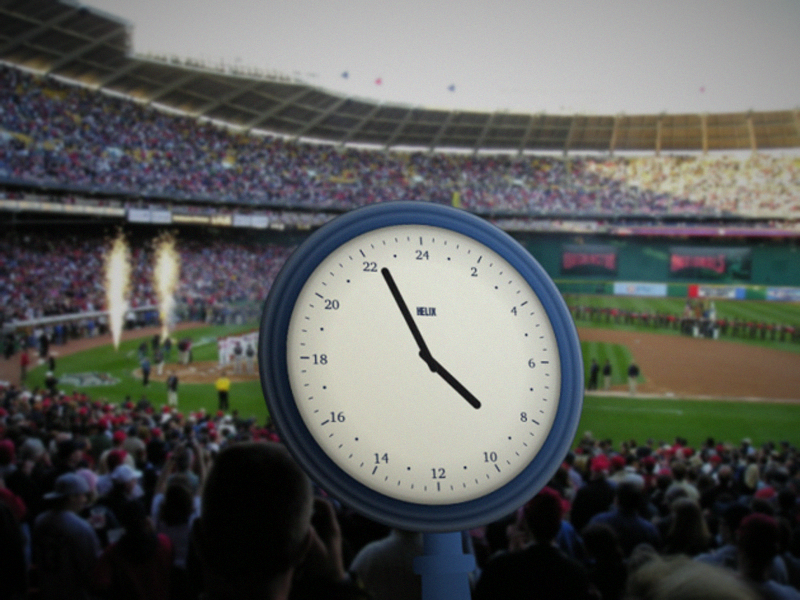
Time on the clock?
8:56
